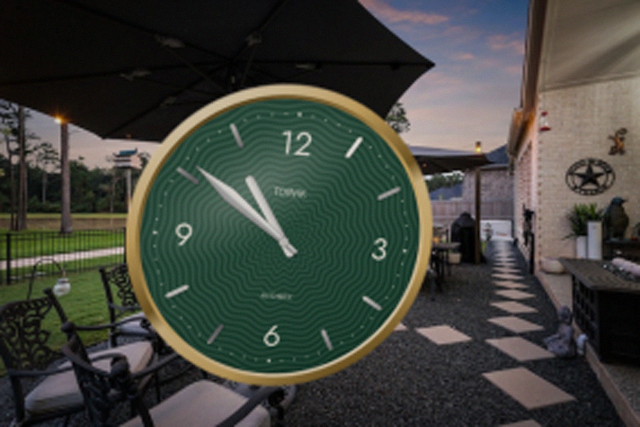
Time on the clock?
10:51
